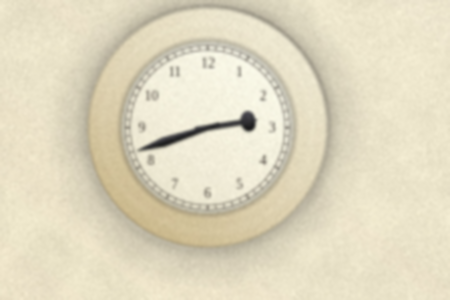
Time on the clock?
2:42
